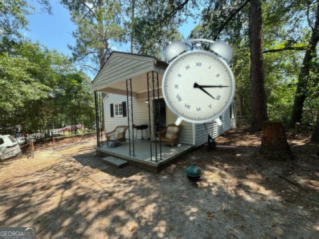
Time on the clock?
4:15
